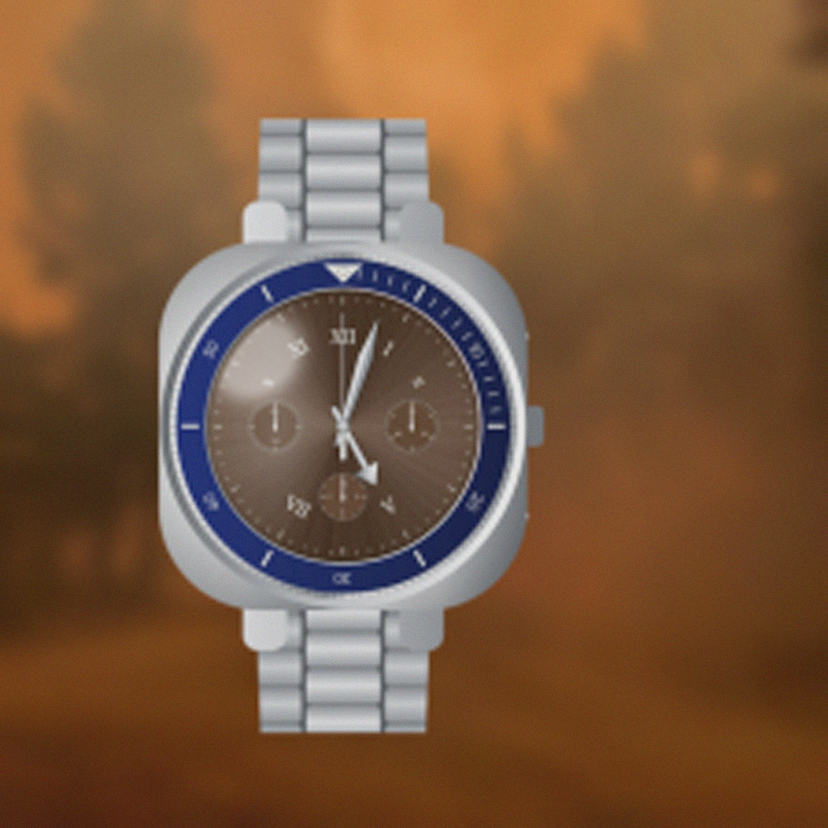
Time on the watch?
5:03
